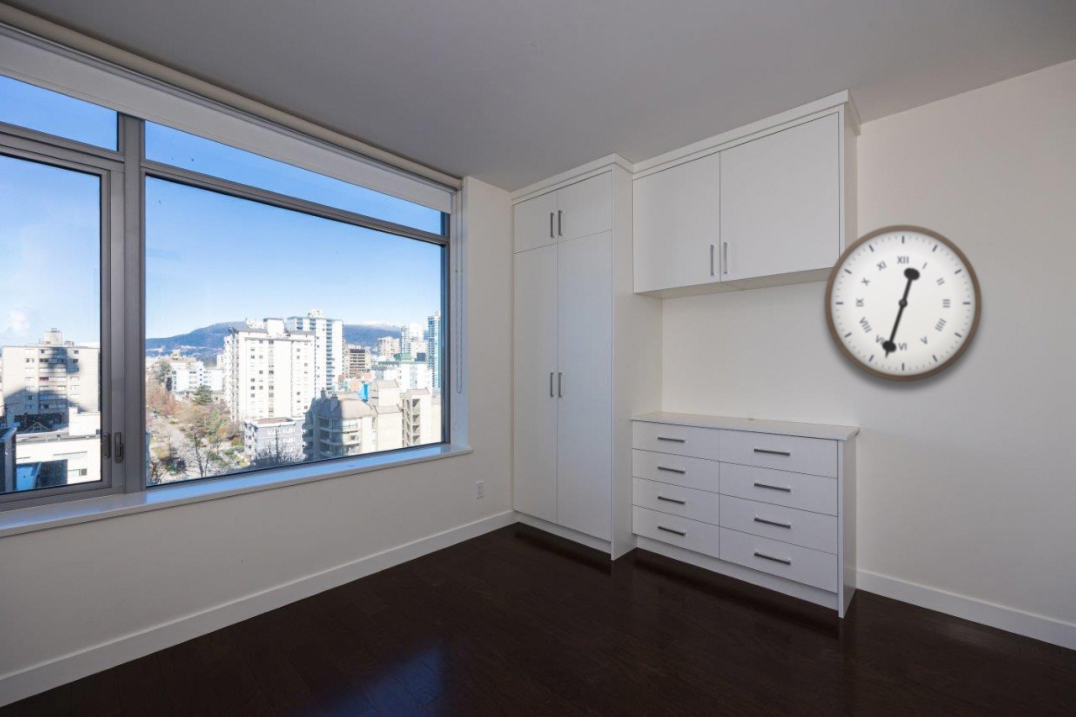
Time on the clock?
12:33
